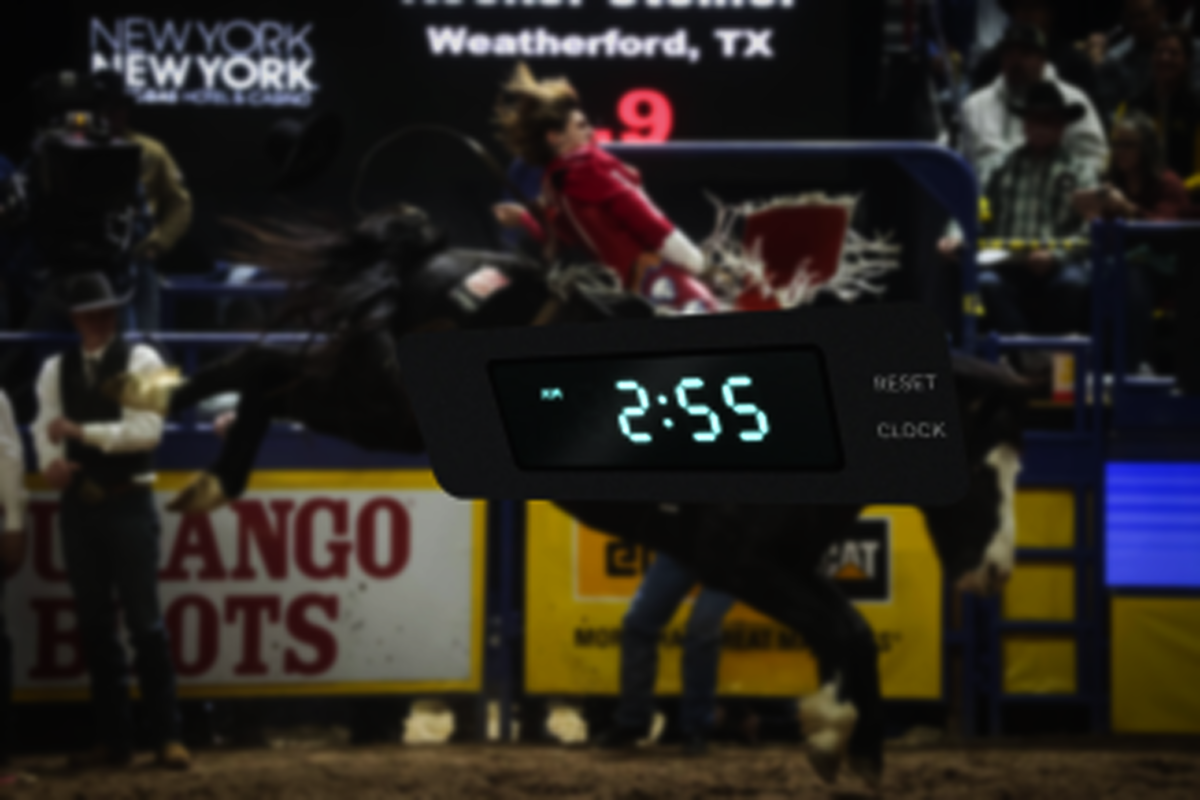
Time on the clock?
2:55
